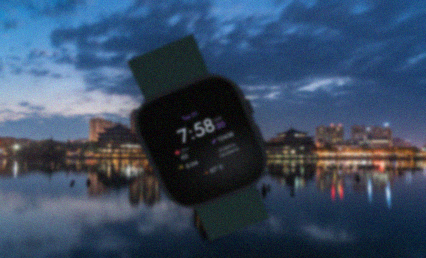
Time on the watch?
7:58
